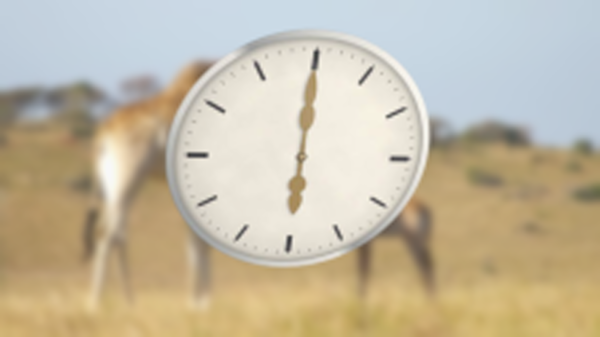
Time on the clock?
6:00
